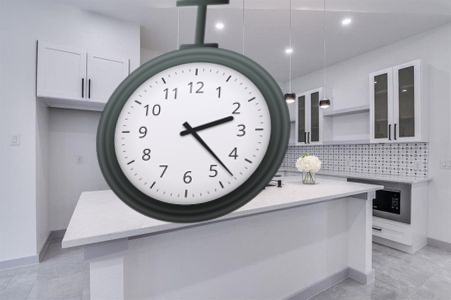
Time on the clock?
2:23
